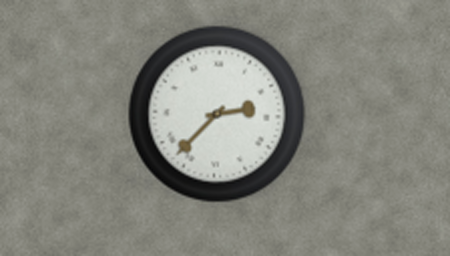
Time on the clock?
2:37
